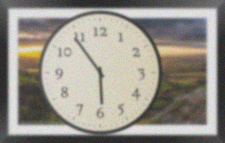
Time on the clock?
5:54
